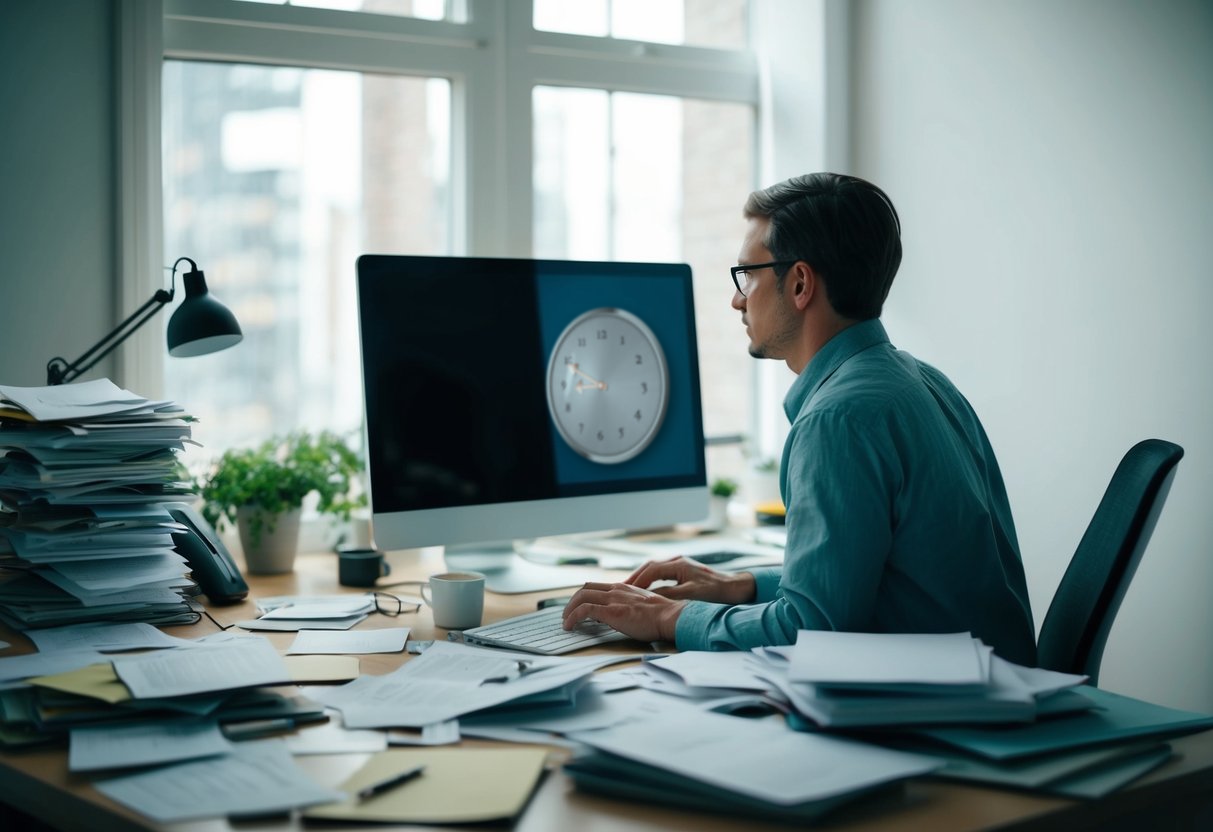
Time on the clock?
8:49
